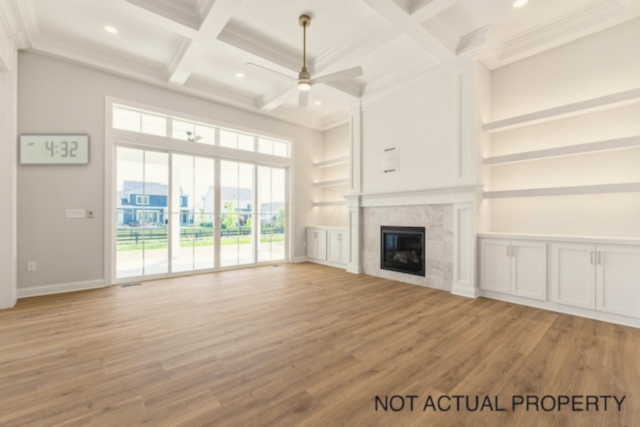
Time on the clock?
4:32
